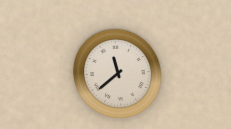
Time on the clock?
11:39
